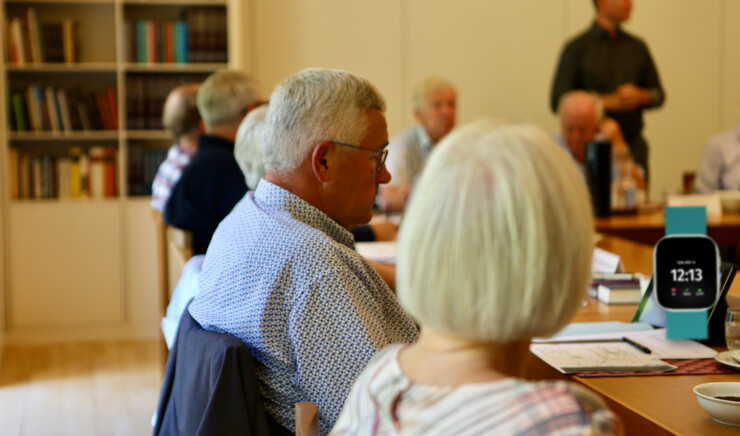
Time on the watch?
12:13
